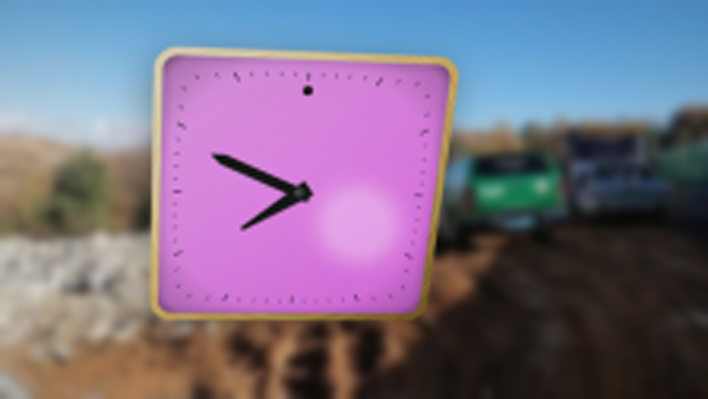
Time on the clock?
7:49
